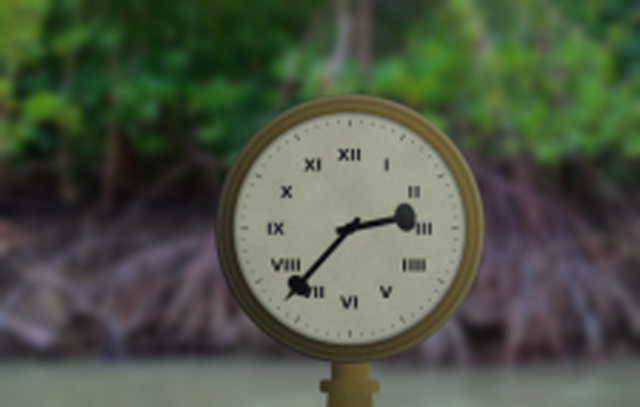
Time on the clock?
2:37
